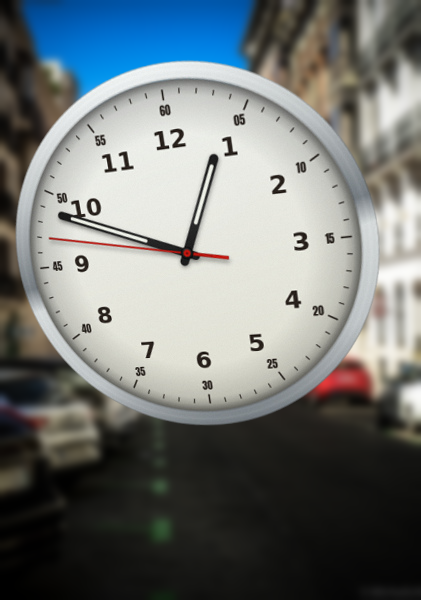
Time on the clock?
12:48:47
